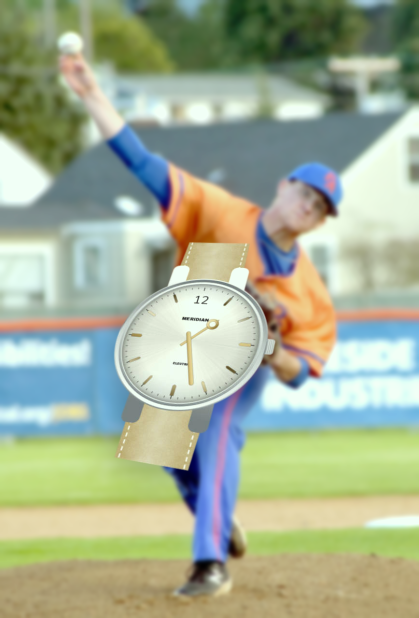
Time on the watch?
1:27
